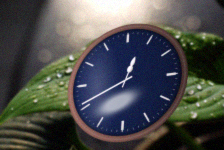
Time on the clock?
12:41
